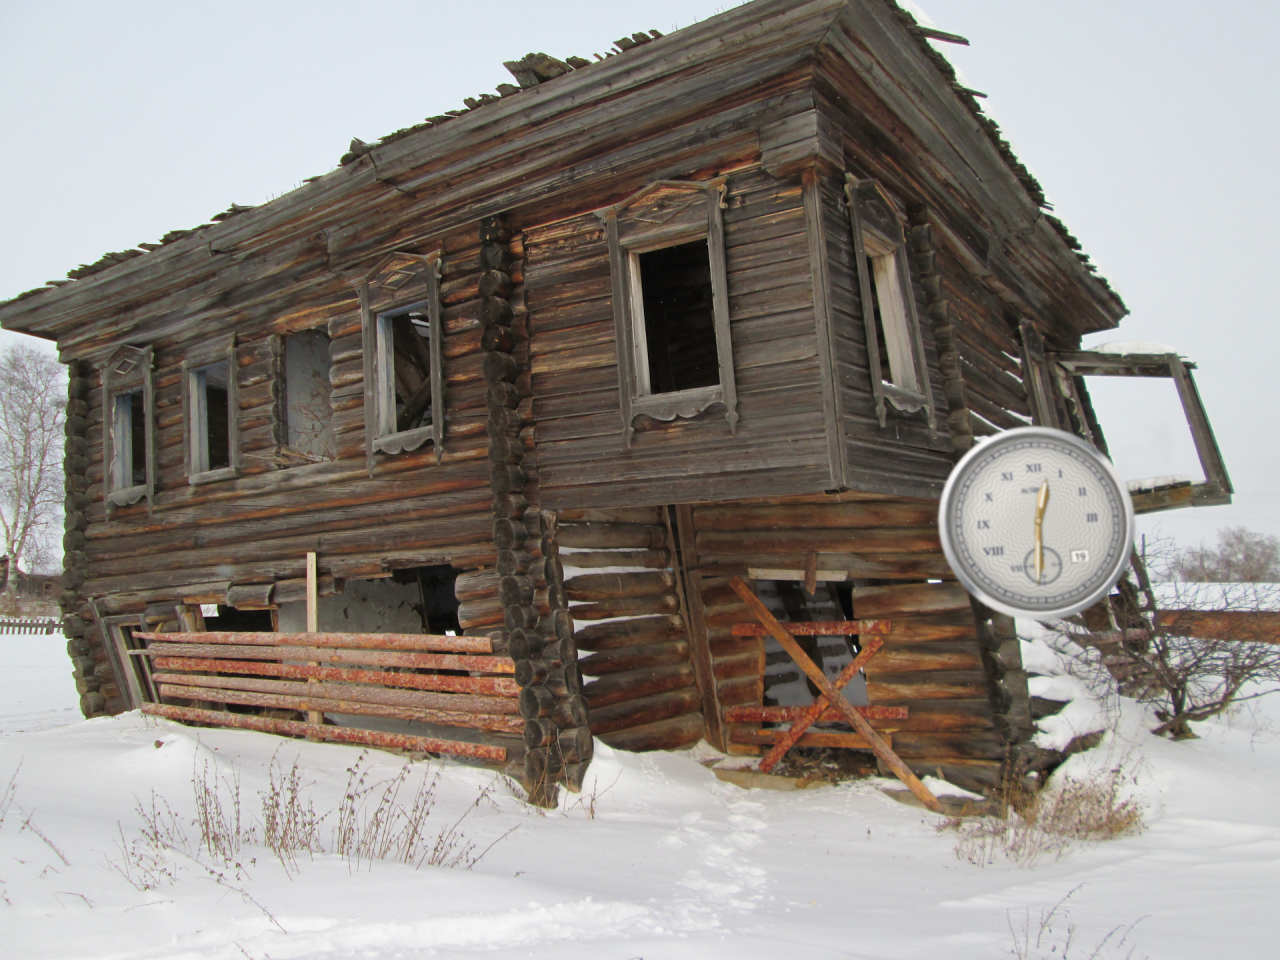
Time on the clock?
12:31
